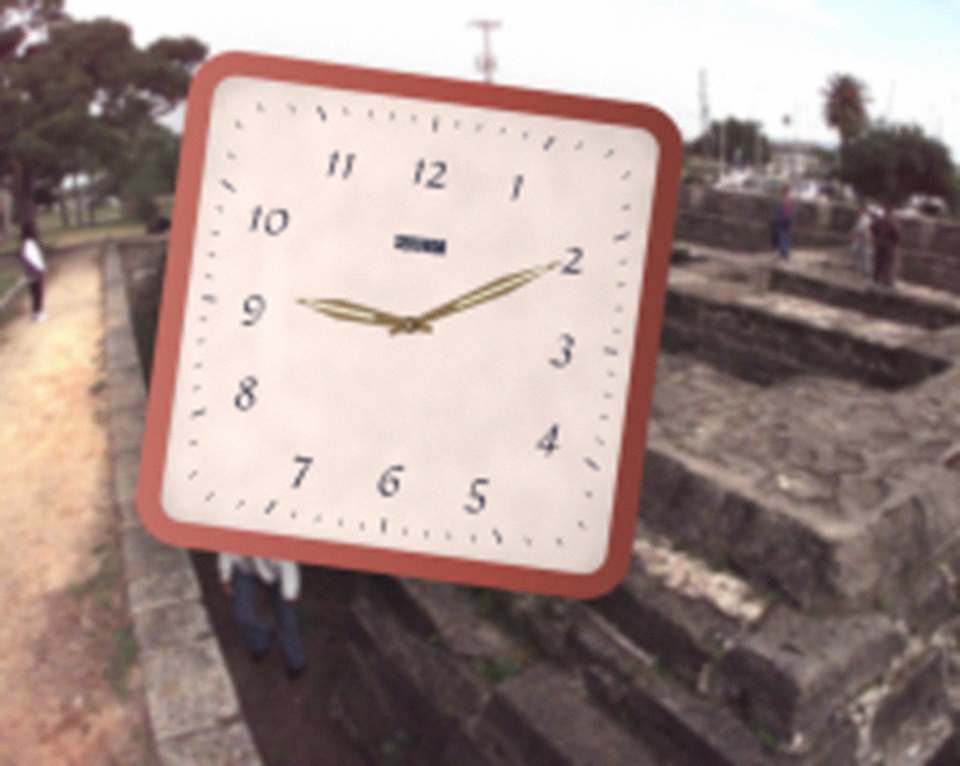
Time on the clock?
9:10
